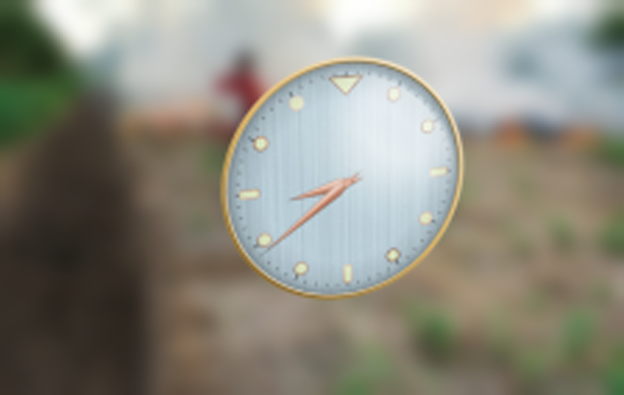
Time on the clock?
8:39
